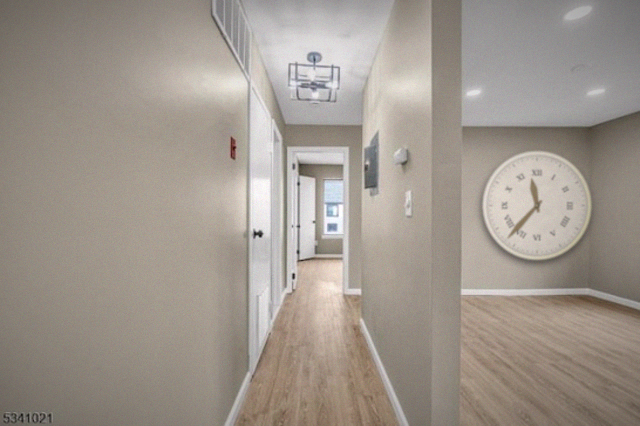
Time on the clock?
11:37
